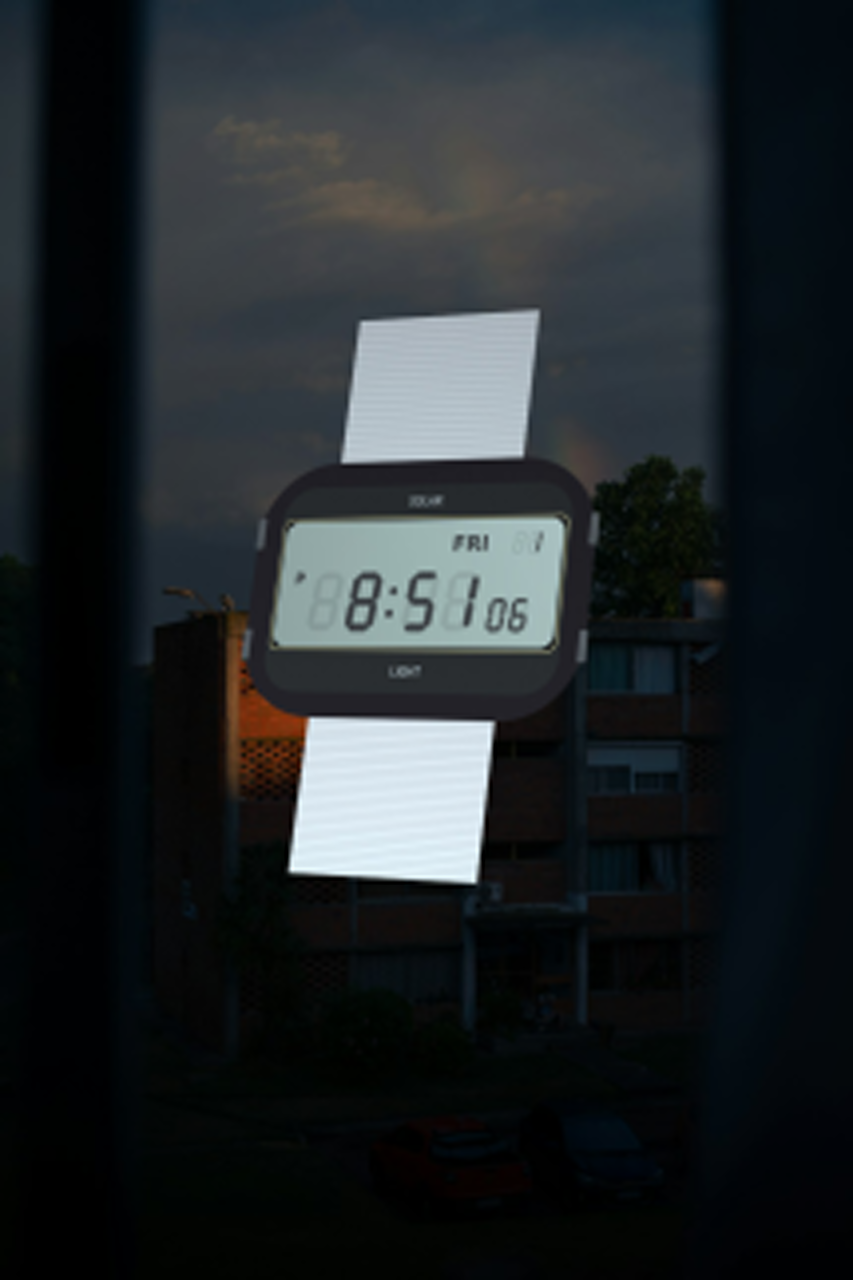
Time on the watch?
8:51:06
